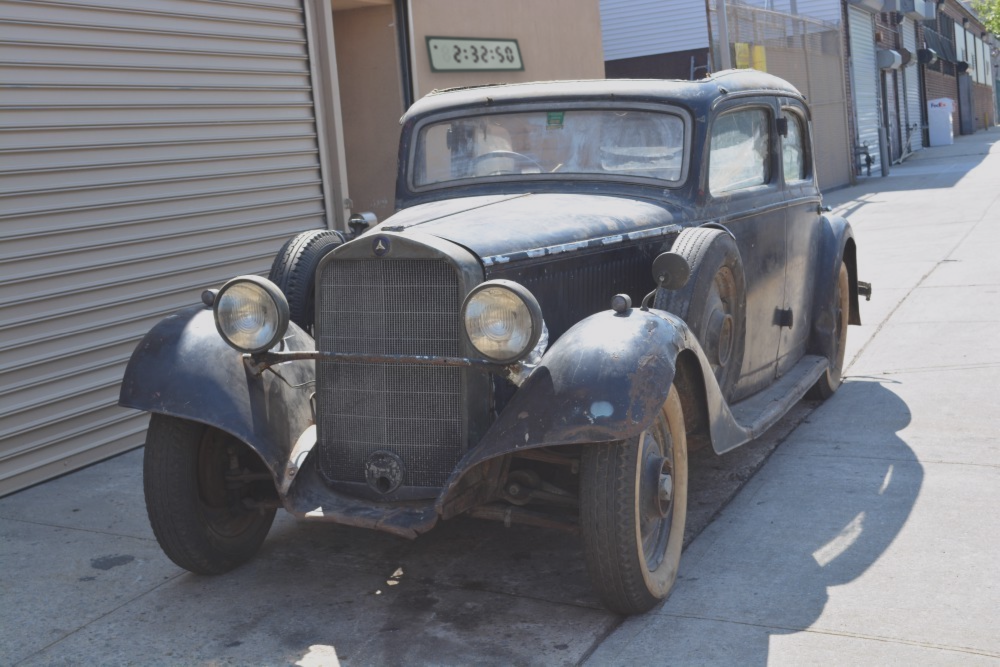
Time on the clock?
2:32:50
